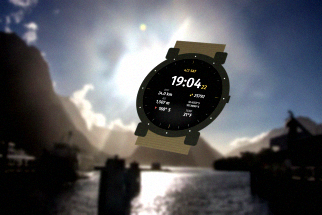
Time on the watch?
19:04
